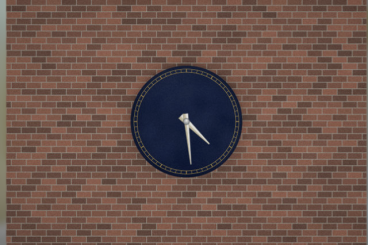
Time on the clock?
4:29
